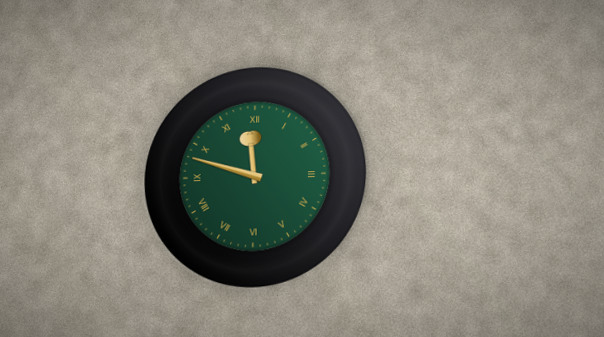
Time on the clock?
11:48
